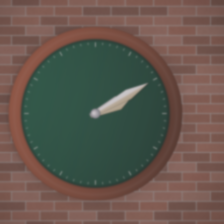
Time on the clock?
2:10
